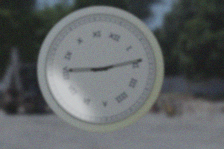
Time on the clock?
8:09
